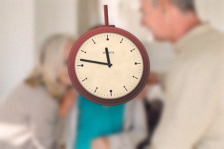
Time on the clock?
11:47
